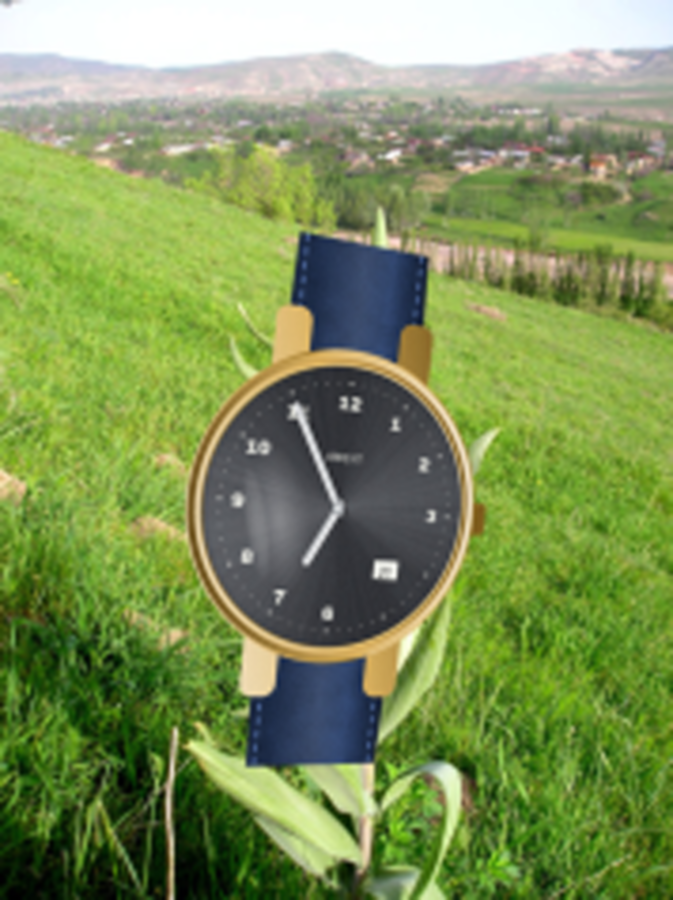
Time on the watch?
6:55
